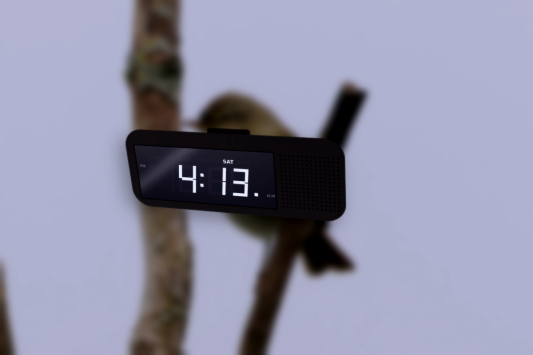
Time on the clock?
4:13
